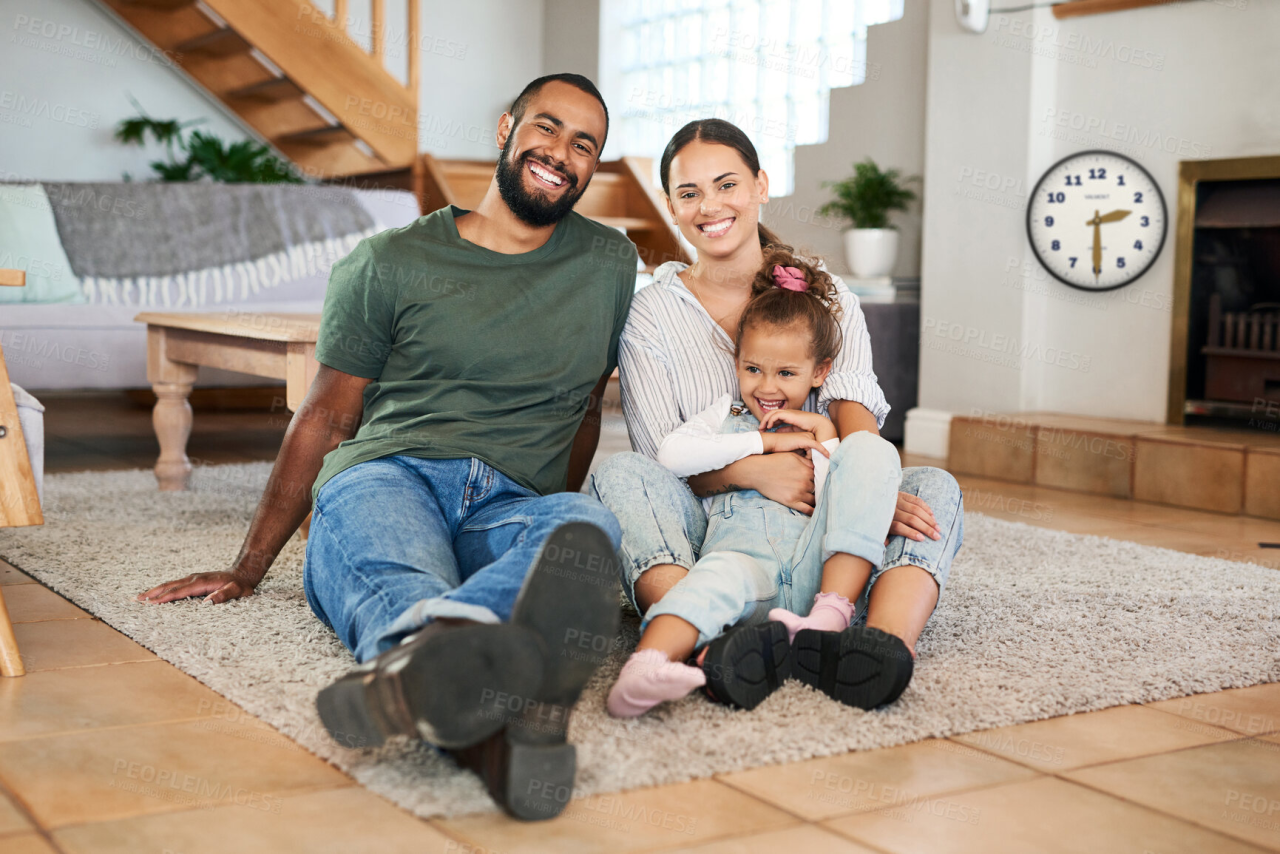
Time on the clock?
2:30
